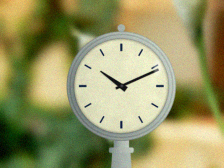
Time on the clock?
10:11
